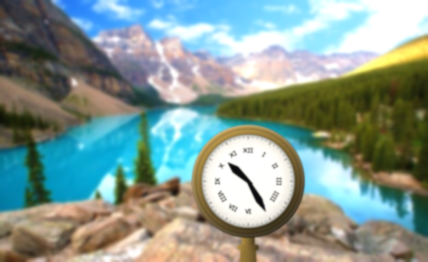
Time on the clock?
10:25
